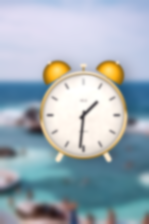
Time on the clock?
1:31
